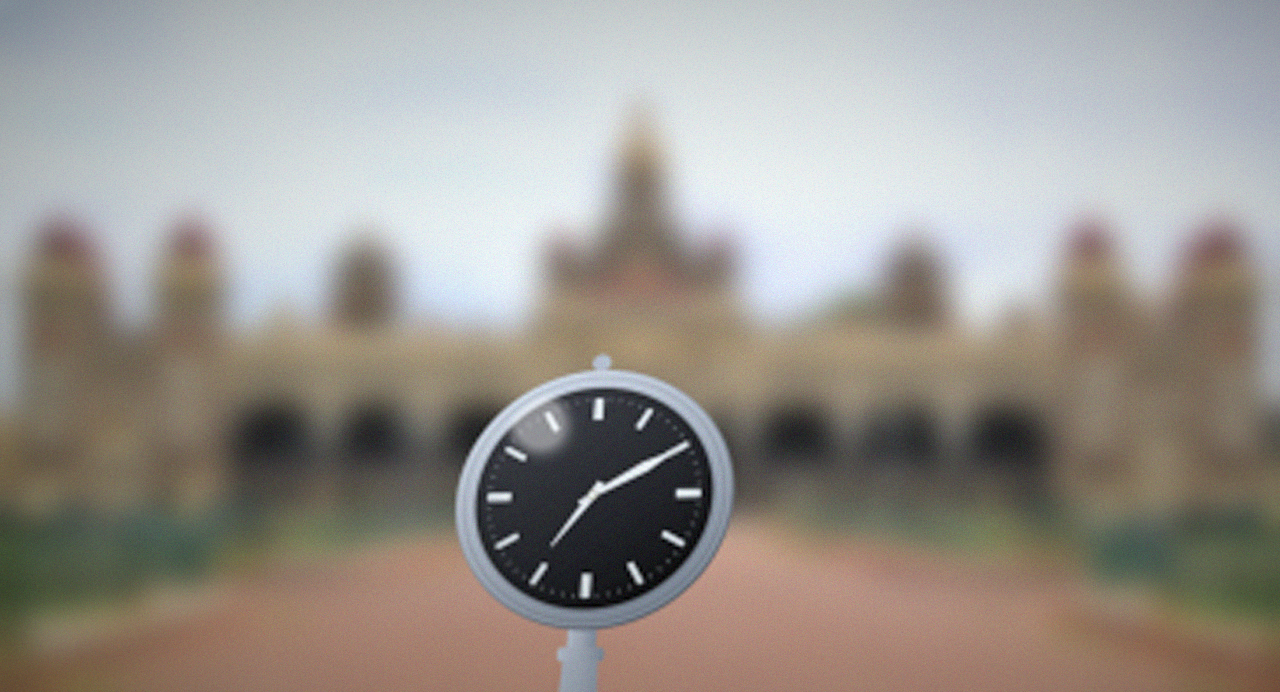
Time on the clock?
7:10
